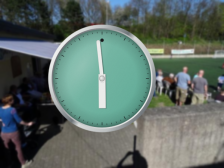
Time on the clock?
5:59
